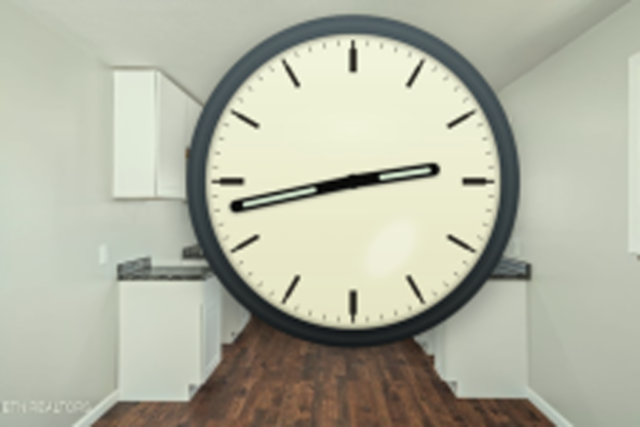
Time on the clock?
2:43
